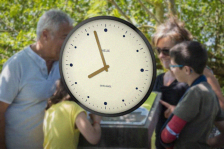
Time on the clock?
7:57
